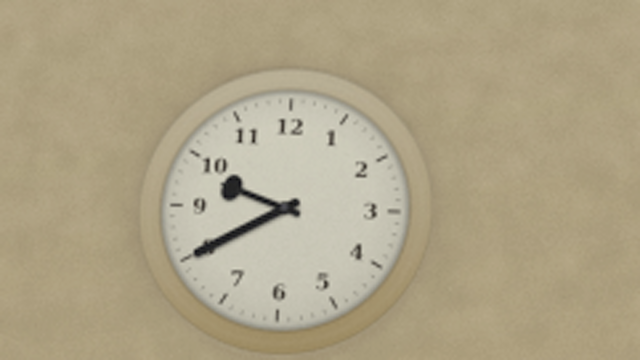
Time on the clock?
9:40
